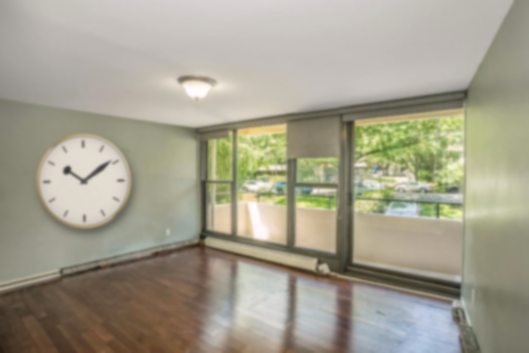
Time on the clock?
10:09
